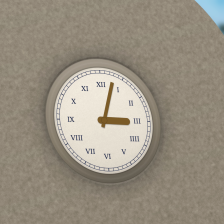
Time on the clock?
3:03
